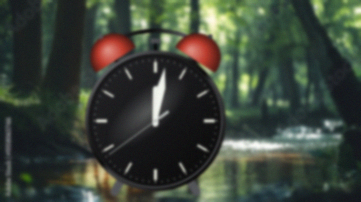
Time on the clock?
12:01:39
